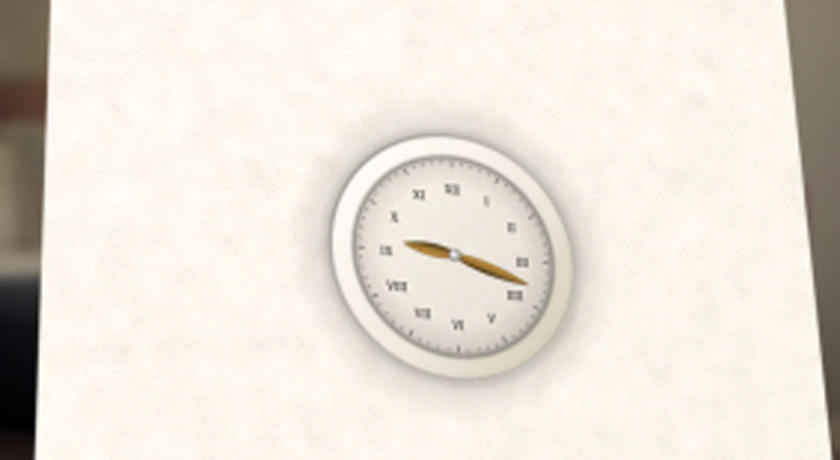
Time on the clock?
9:18
